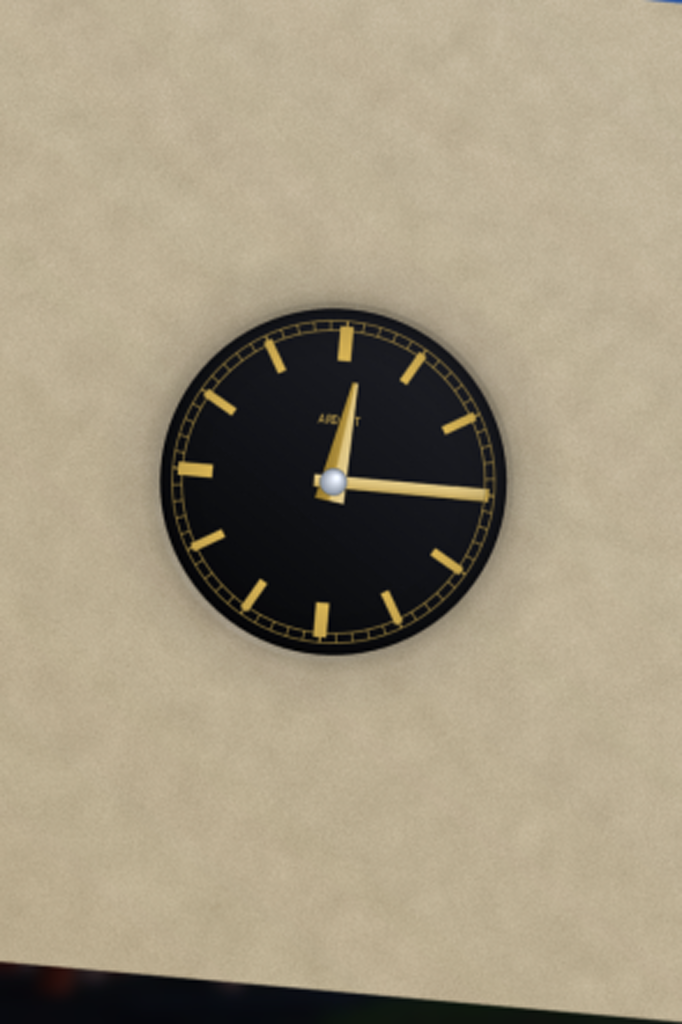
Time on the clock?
12:15
